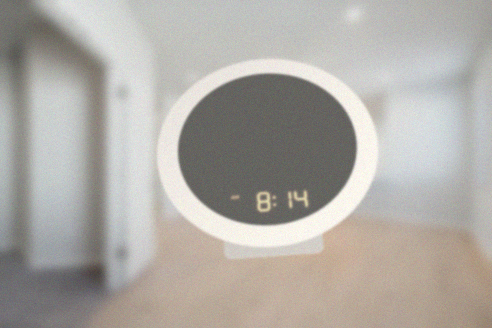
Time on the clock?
8:14
